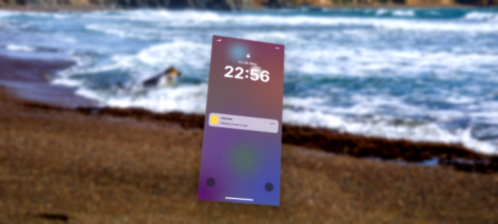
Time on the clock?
22:56
